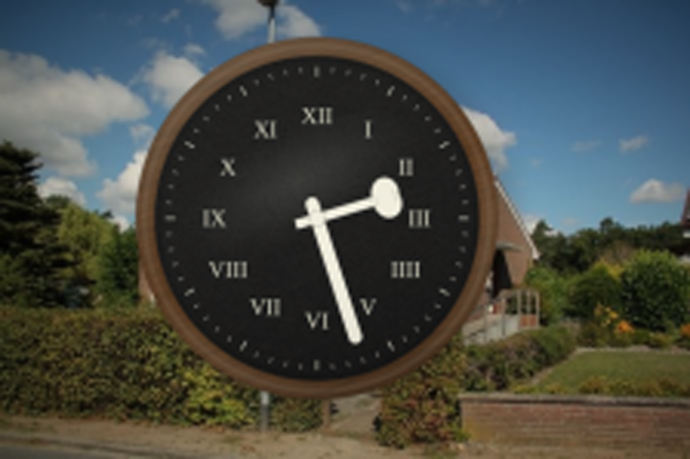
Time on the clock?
2:27
